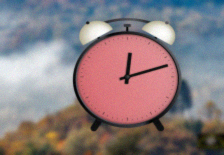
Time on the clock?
12:12
